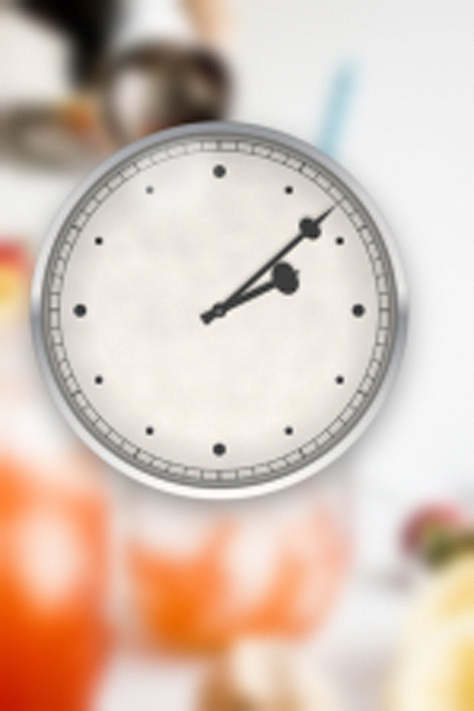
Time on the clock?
2:08
